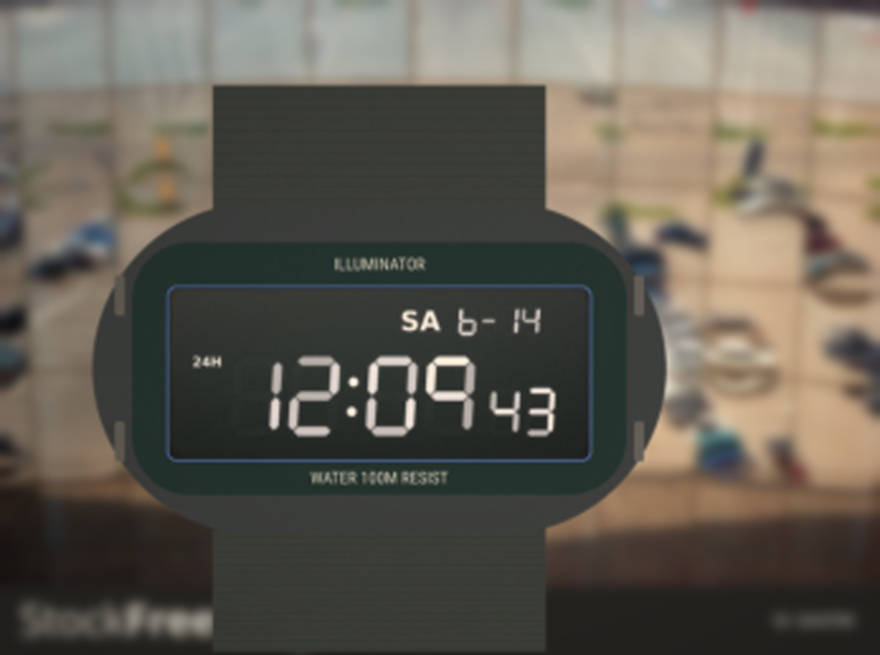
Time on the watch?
12:09:43
